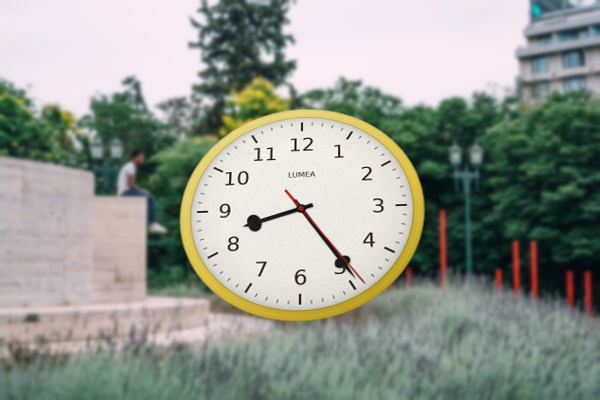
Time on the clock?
8:24:24
